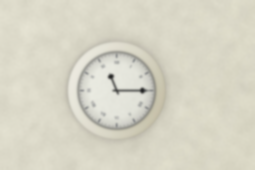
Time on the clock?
11:15
